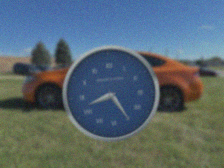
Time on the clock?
8:25
